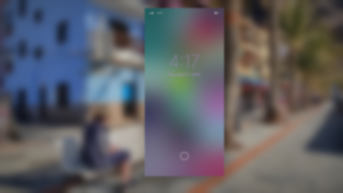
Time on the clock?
4:17
